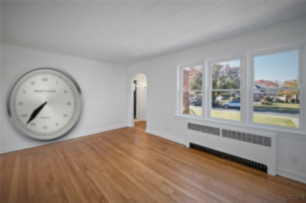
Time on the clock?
7:37
